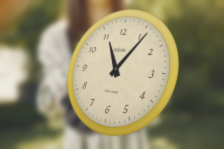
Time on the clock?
11:06
